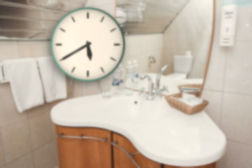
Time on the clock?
5:40
